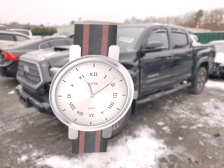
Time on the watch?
11:08
